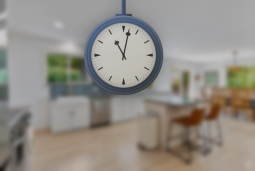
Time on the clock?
11:02
